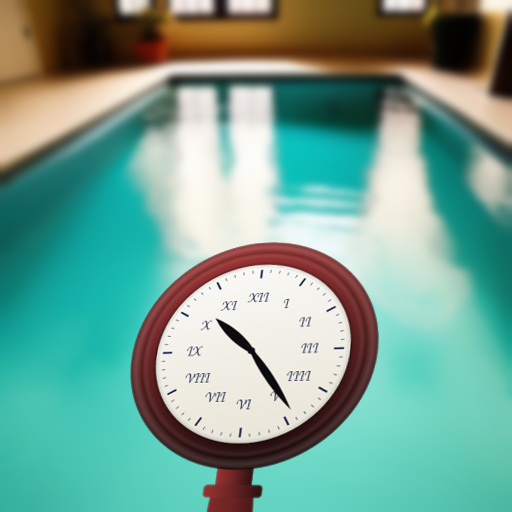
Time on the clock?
10:24
